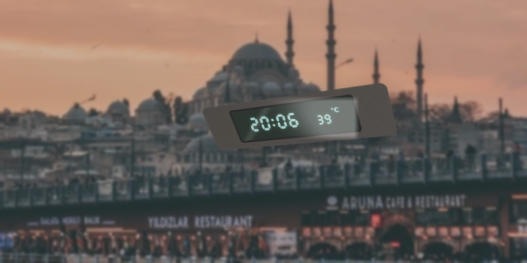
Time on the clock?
20:06
